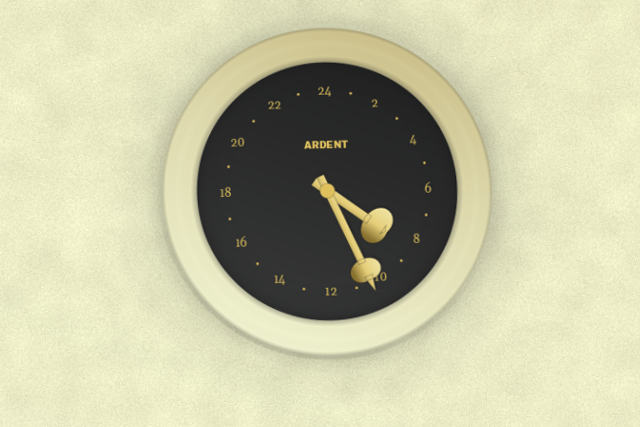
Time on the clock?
8:26
